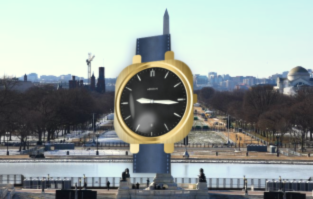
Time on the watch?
9:16
